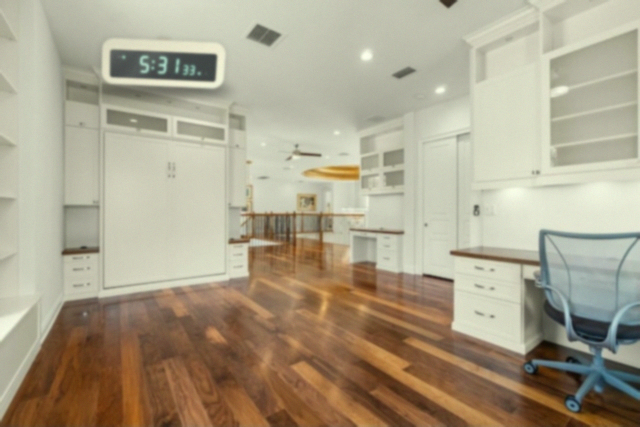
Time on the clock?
5:31
